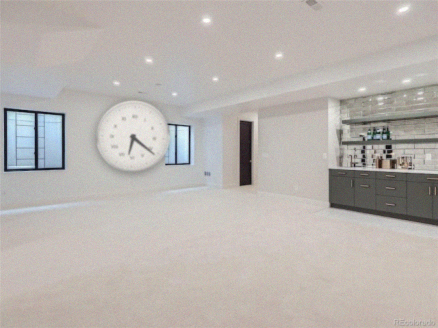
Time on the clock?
6:21
